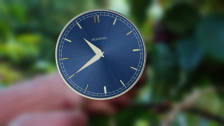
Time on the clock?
10:40
